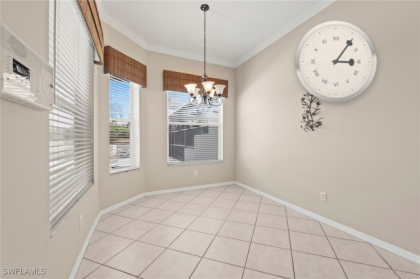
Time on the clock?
3:06
